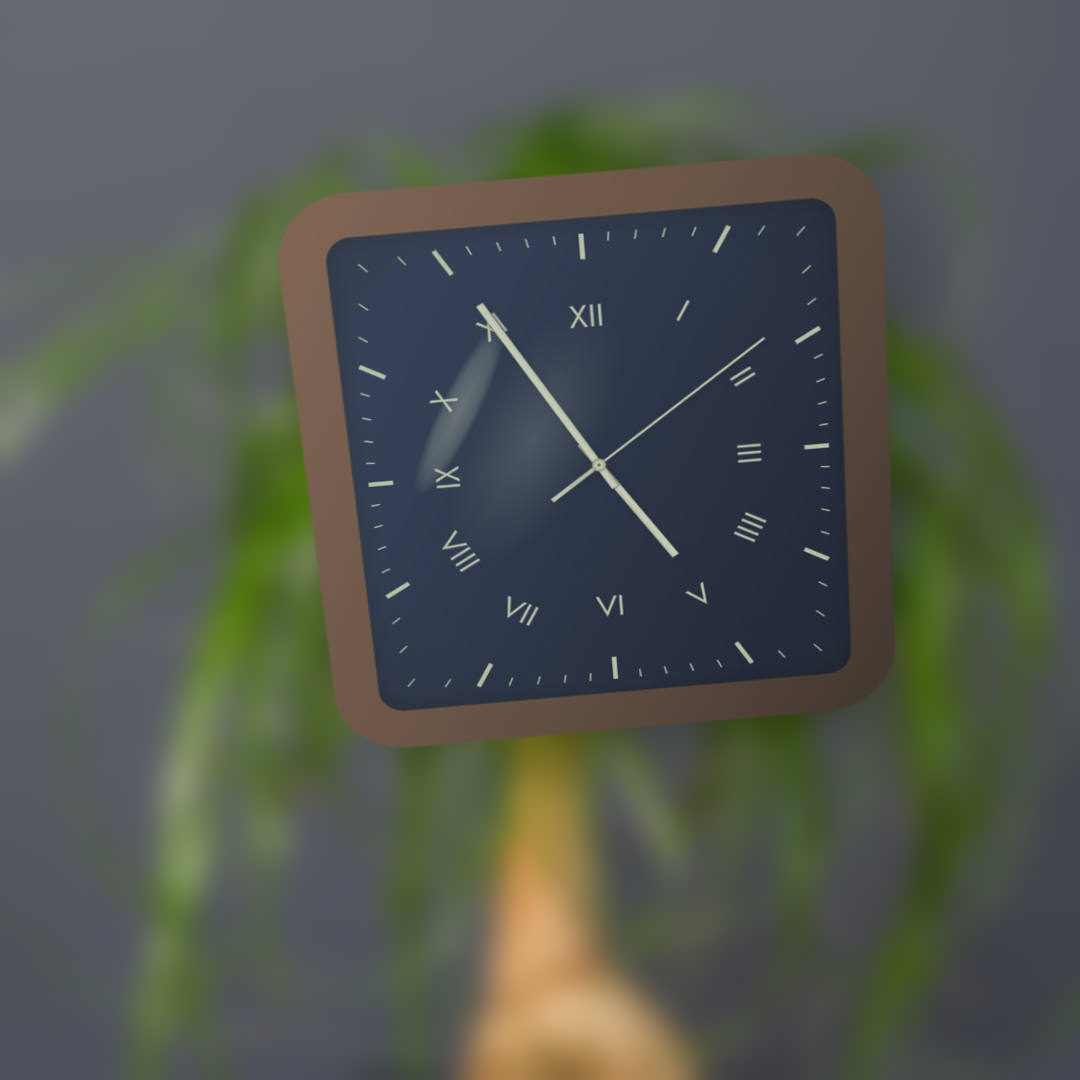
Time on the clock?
4:55:09
